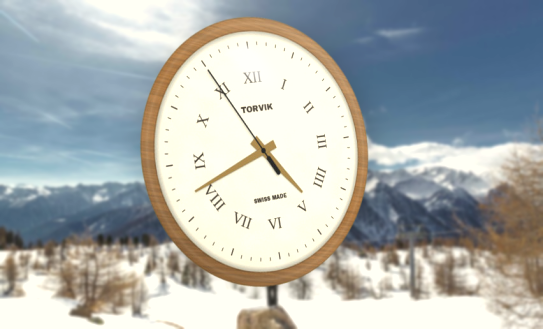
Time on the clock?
4:41:55
